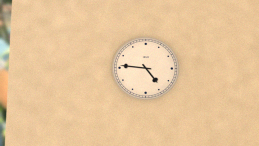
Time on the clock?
4:46
